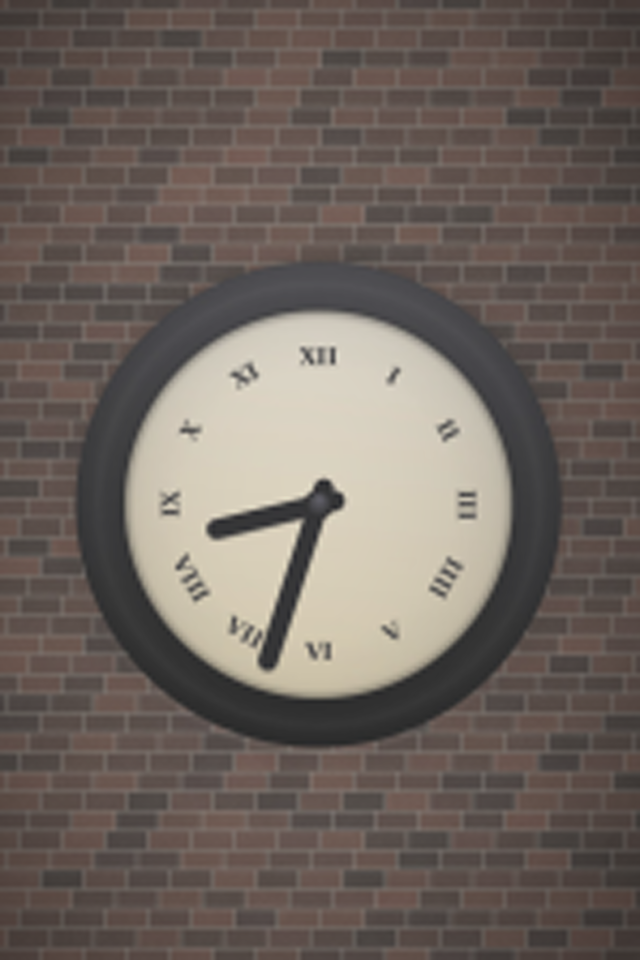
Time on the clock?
8:33
